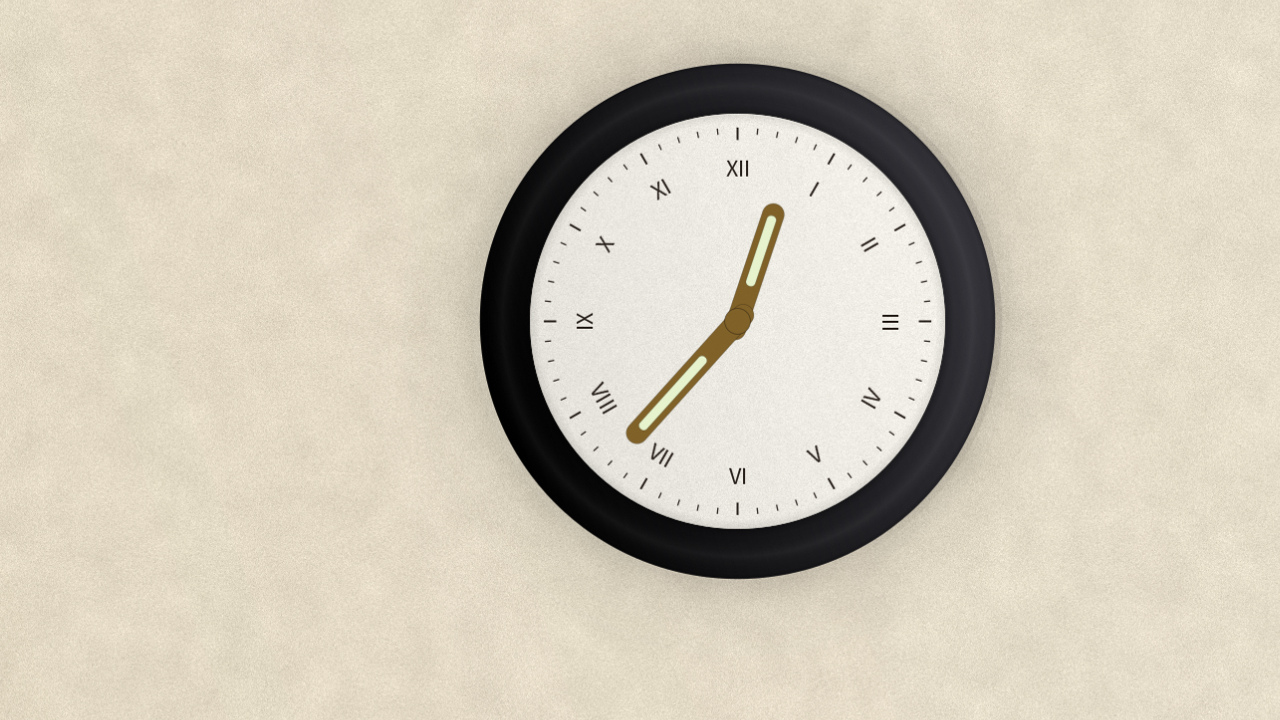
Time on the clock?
12:37
